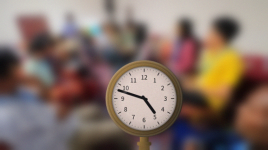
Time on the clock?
4:48
